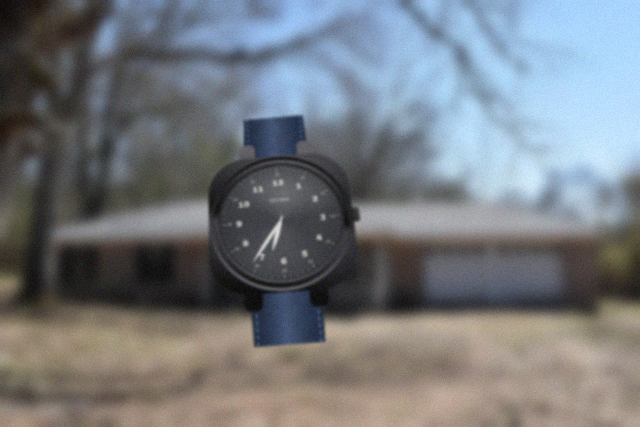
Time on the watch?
6:36
